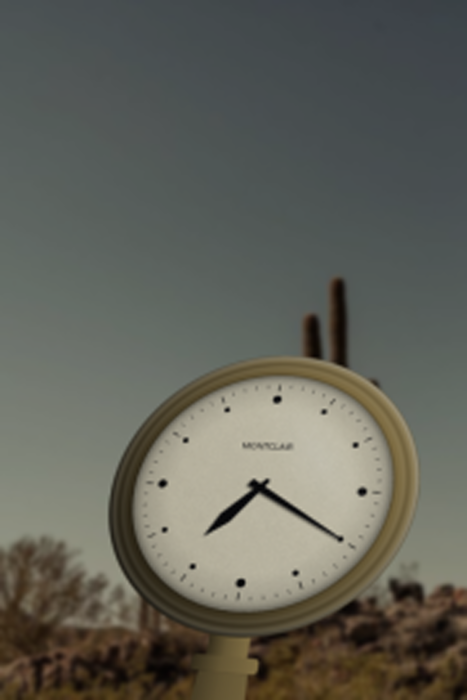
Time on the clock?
7:20
